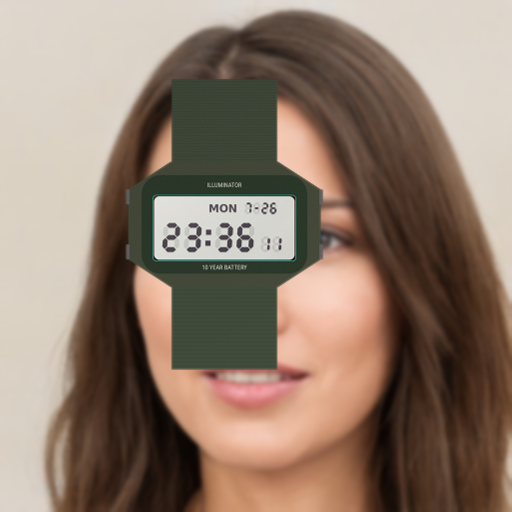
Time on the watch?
23:36:11
